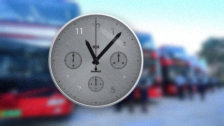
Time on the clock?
11:07
